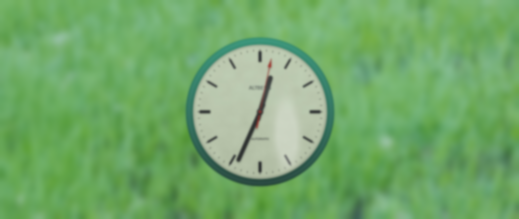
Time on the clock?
12:34:02
